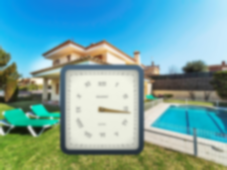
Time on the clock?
3:16
